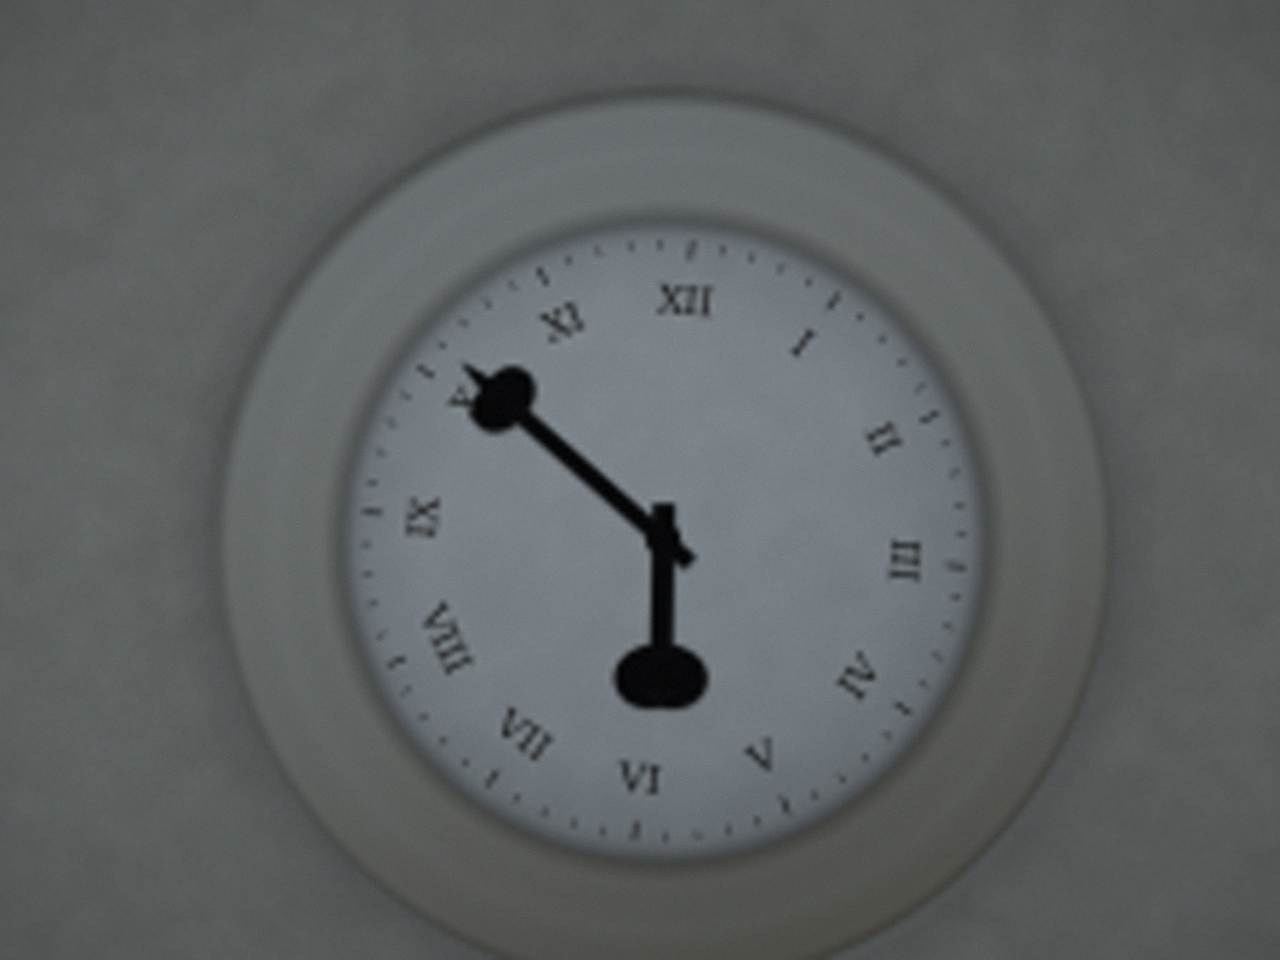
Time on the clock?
5:51
